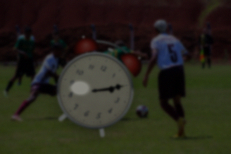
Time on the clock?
2:10
